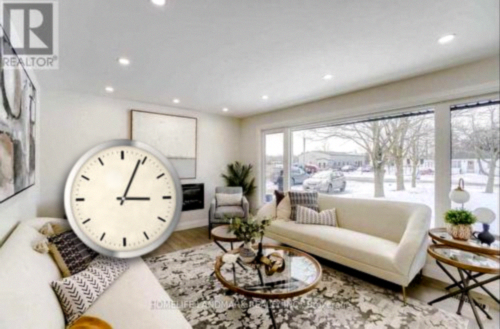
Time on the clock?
3:04
